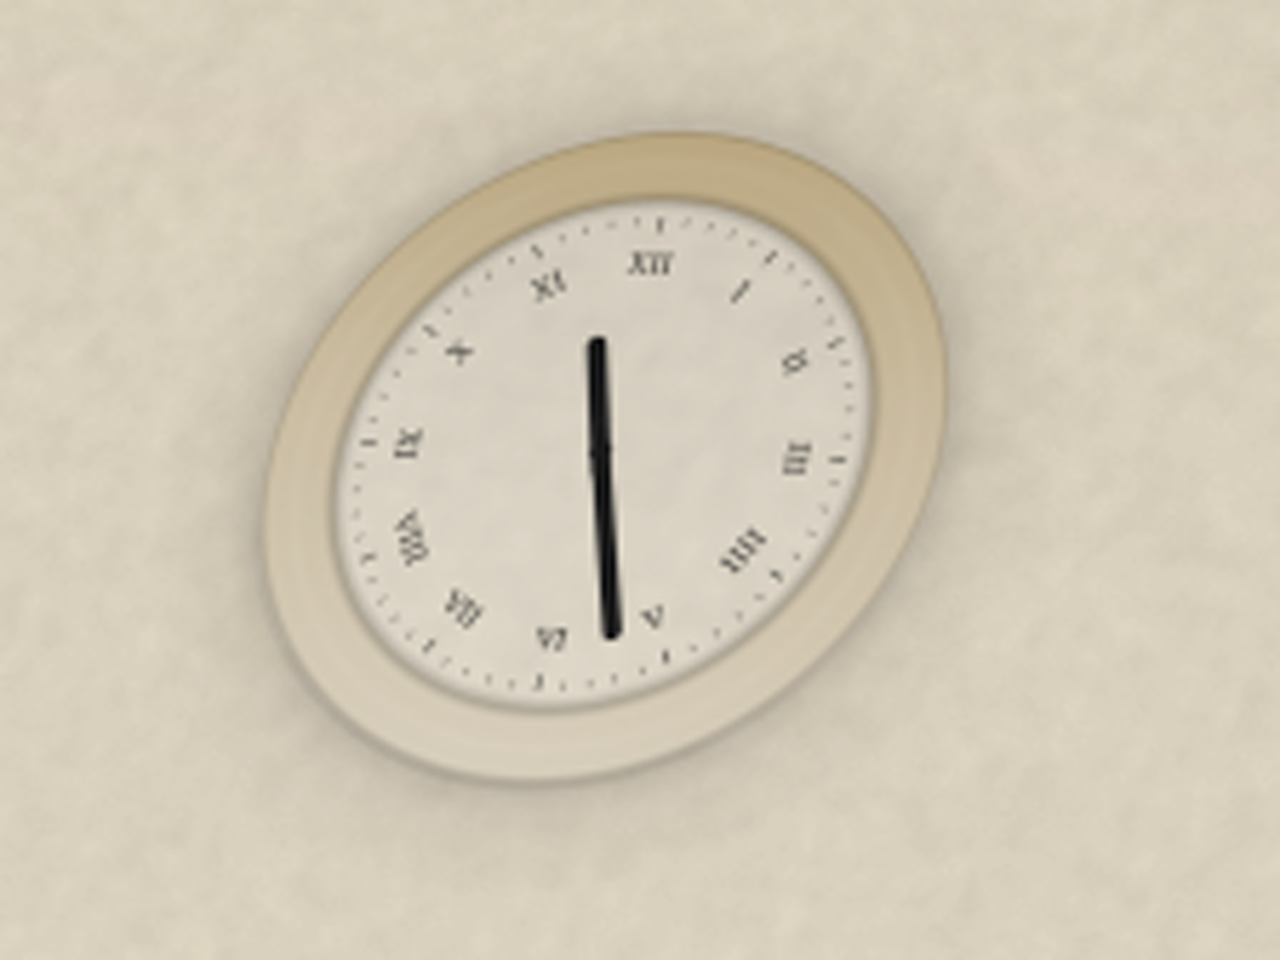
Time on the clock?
11:27
